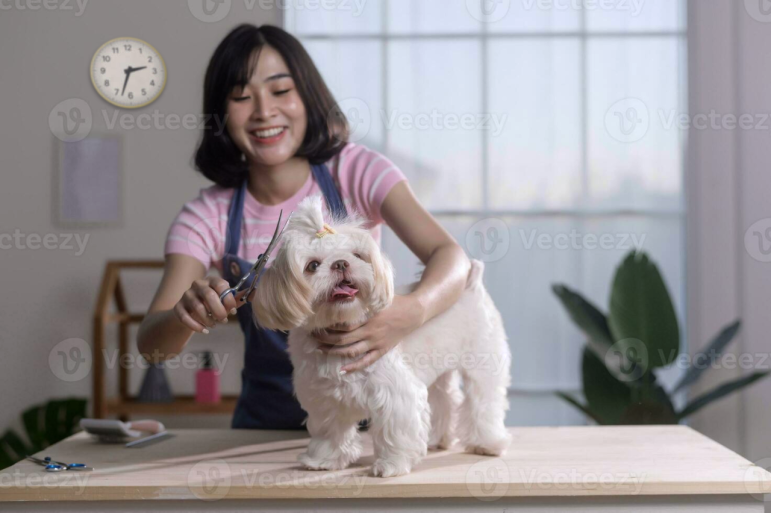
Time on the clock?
2:33
